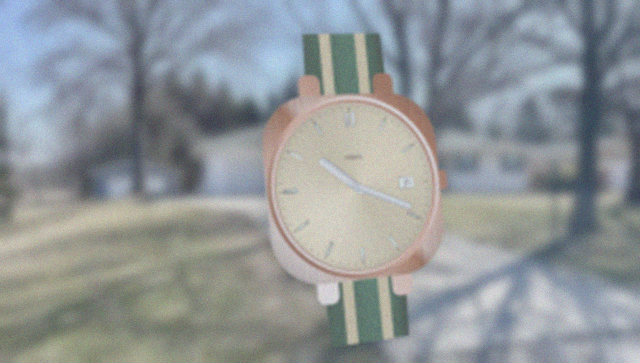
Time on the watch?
10:19
